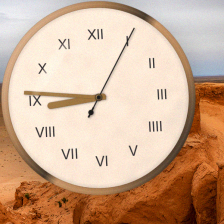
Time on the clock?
8:46:05
